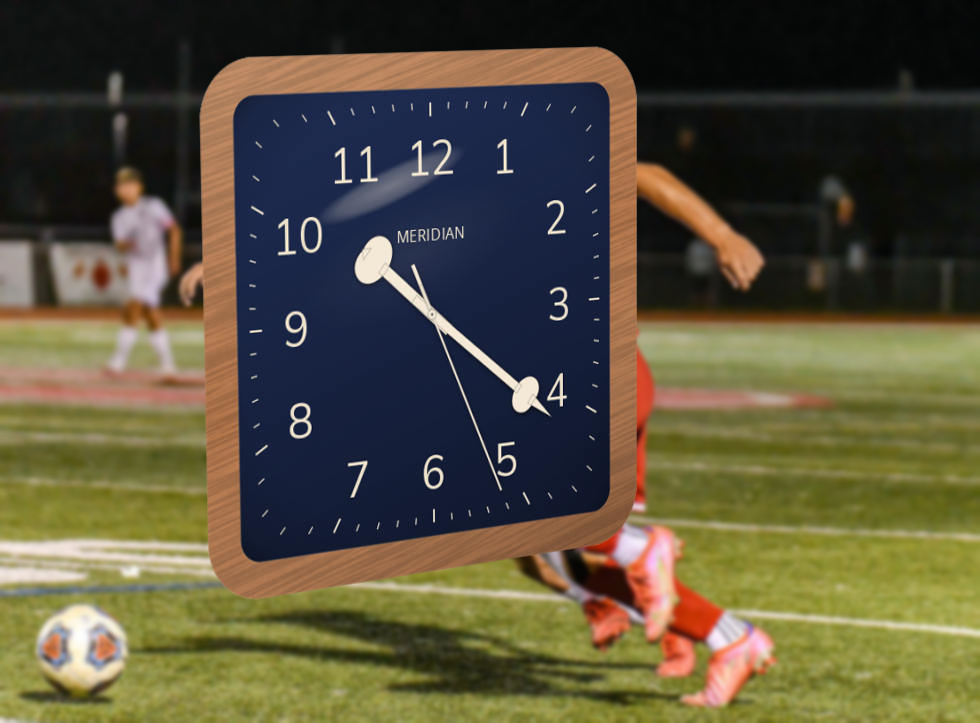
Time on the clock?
10:21:26
